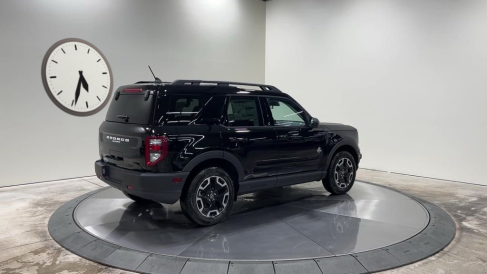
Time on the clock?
5:34
